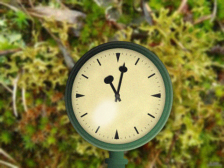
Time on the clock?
11:02
